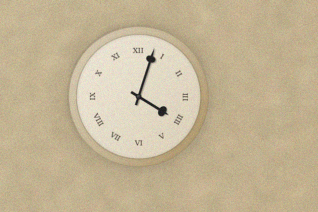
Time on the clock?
4:03
